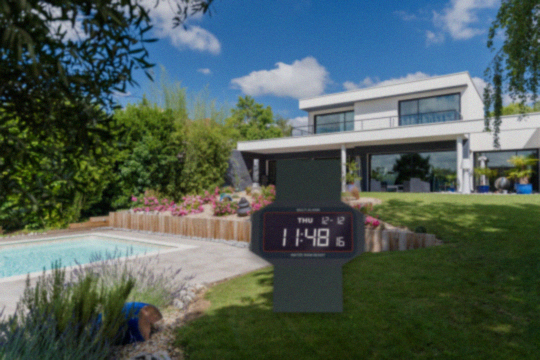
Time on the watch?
11:48
